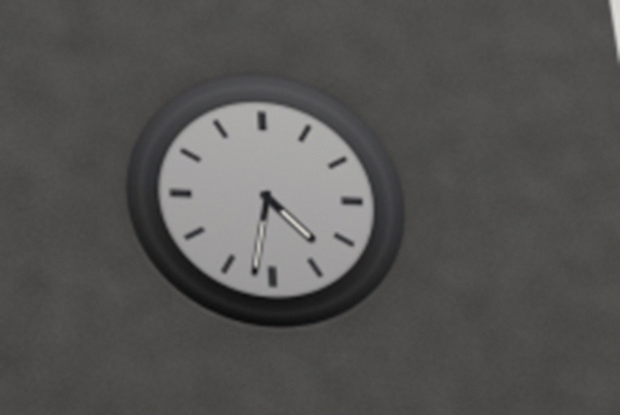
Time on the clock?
4:32
